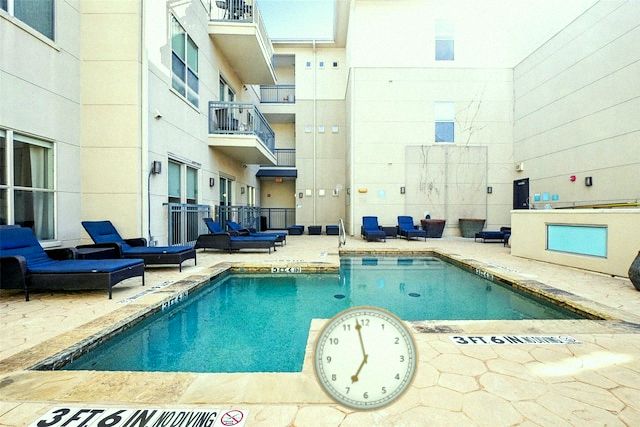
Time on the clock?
6:58
